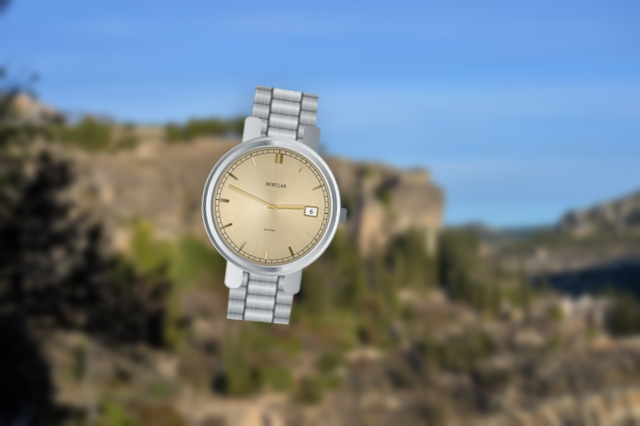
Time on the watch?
2:48
